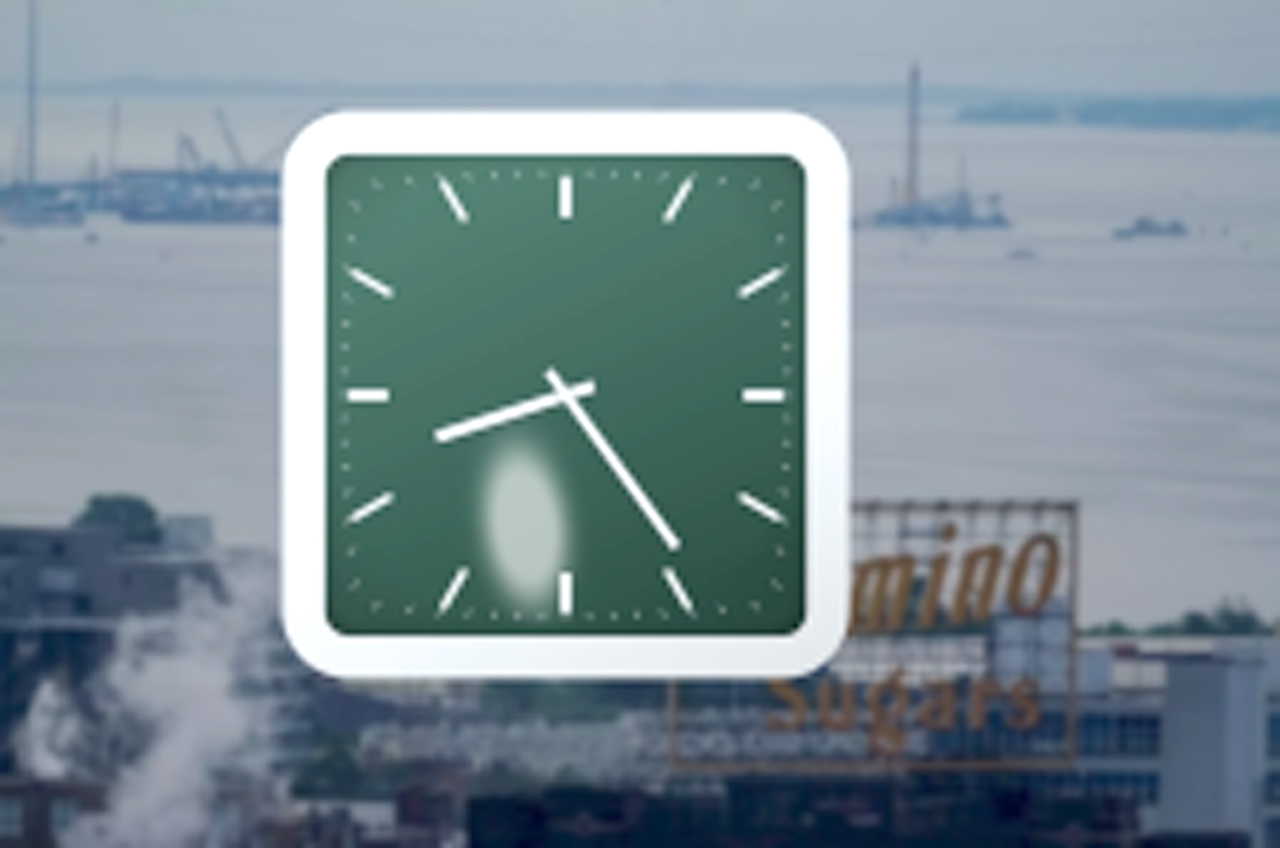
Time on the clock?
8:24
